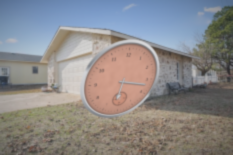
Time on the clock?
6:17
